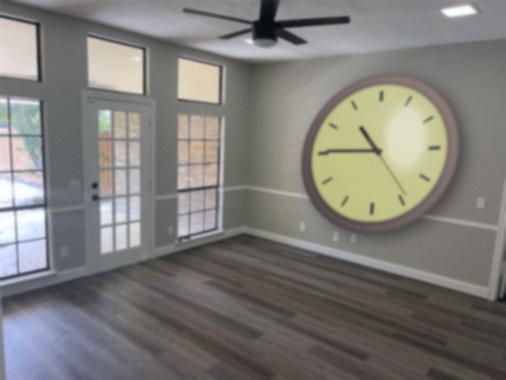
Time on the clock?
10:45:24
